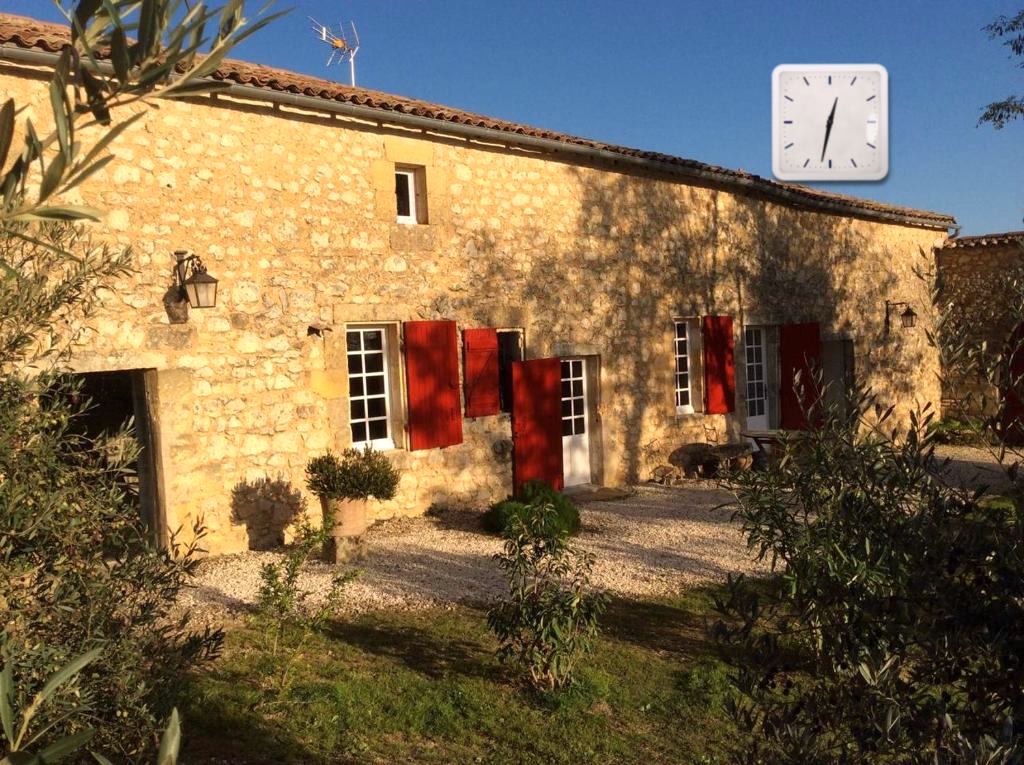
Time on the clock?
12:32
